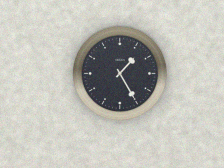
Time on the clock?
1:25
